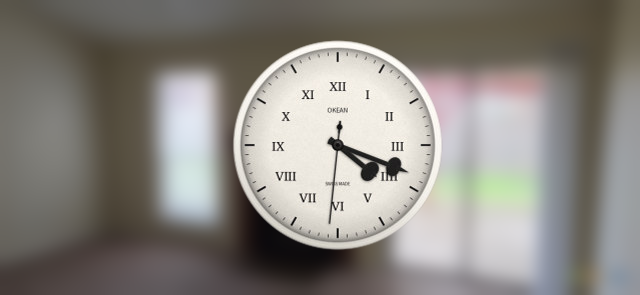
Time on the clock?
4:18:31
